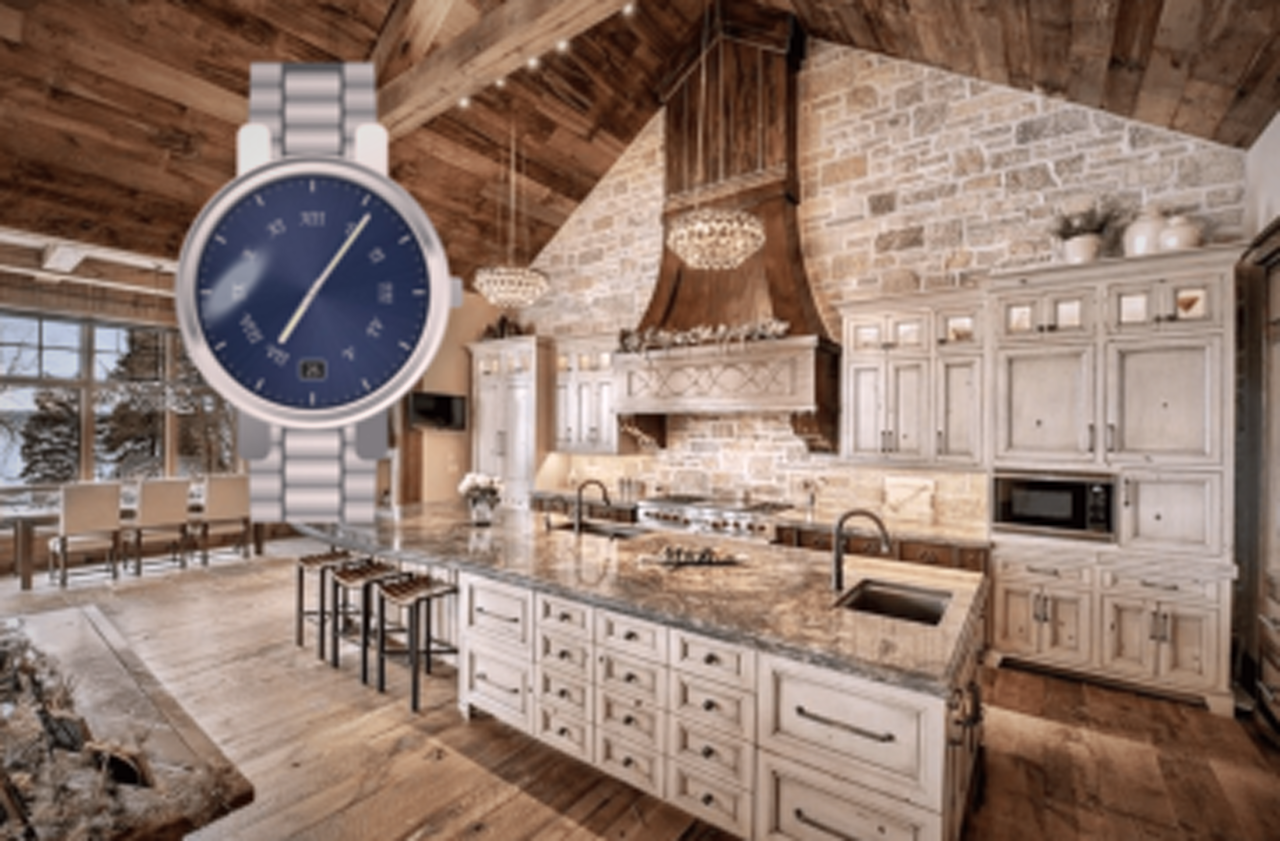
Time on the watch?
7:06
